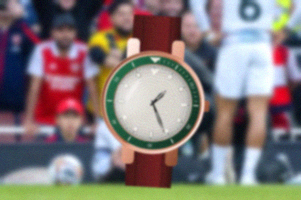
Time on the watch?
1:26
